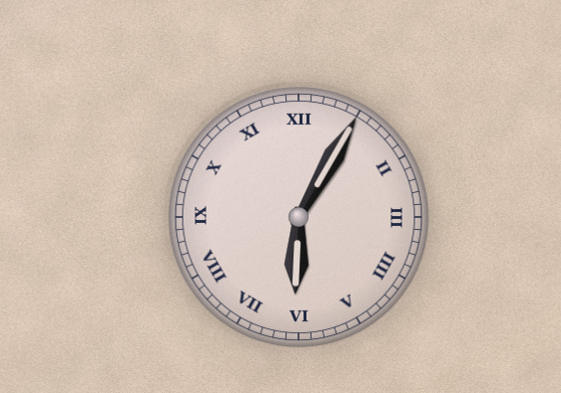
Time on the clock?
6:05
